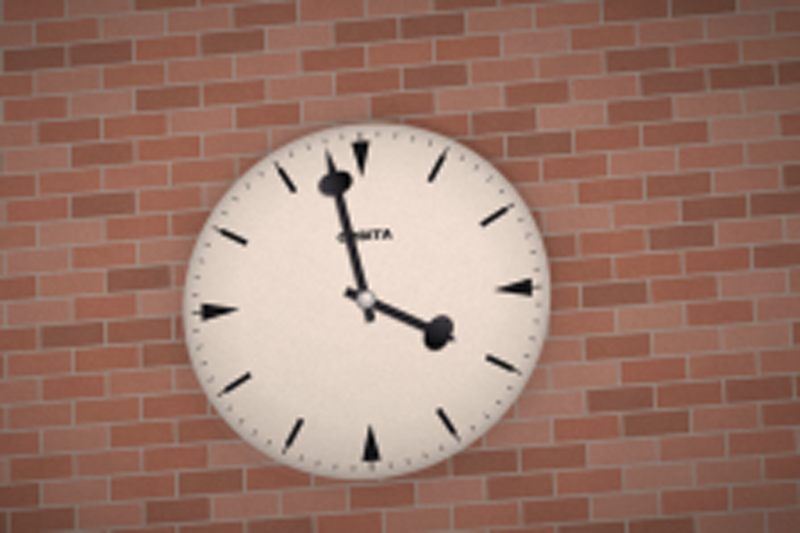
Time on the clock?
3:58
